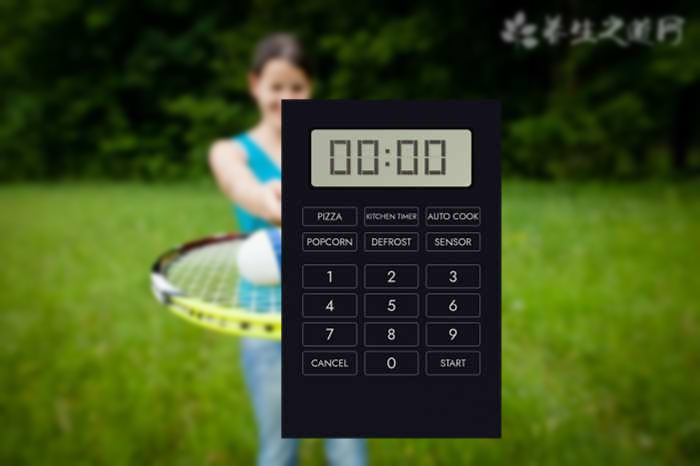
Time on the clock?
0:00
